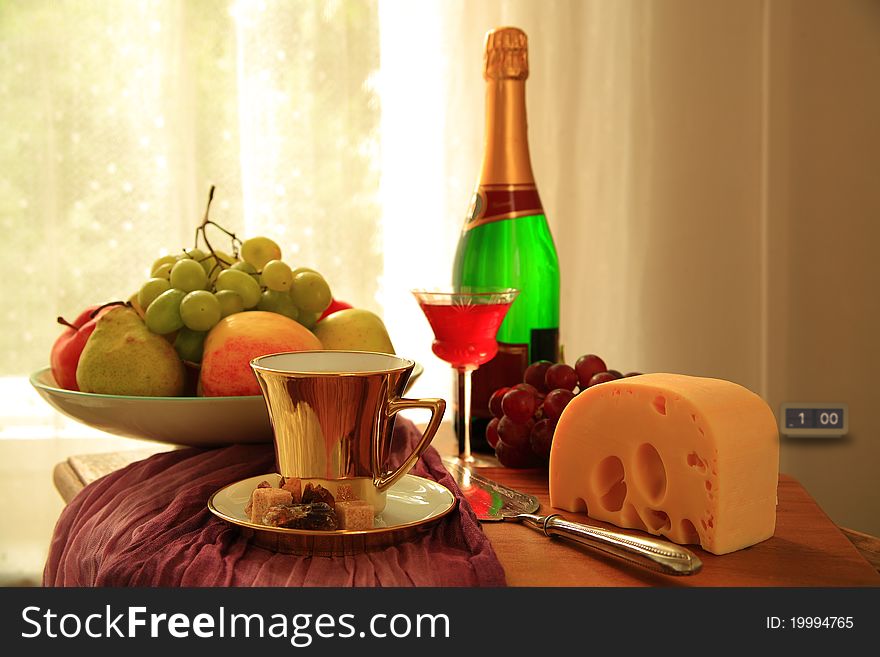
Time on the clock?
1:00
